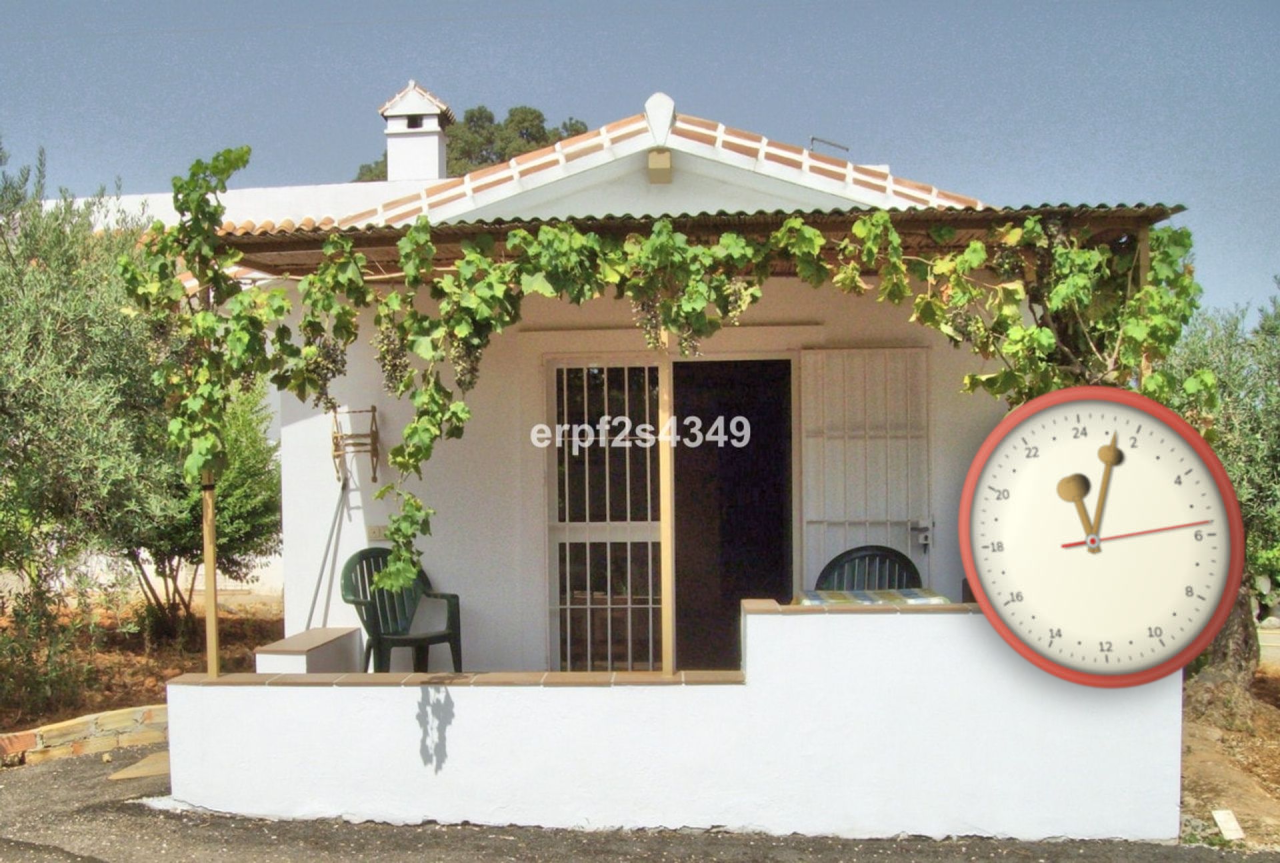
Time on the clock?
23:03:14
